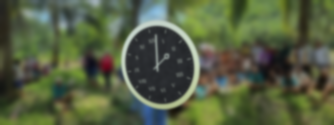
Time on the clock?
2:02
